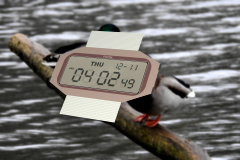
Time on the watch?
4:02:49
